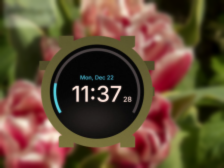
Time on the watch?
11:37
